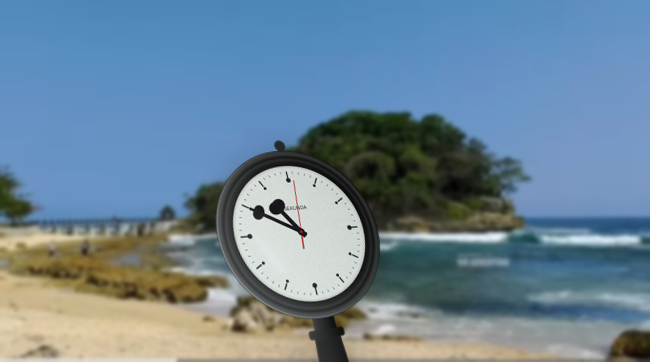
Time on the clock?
10:50:01
